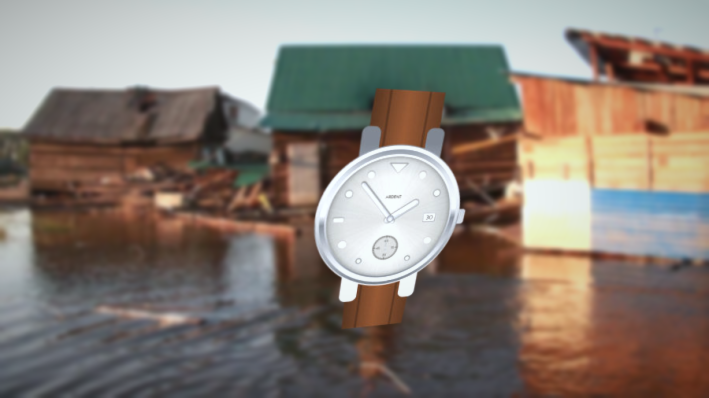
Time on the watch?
1:53
